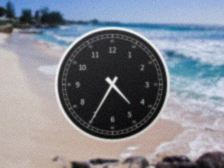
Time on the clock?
4:35
